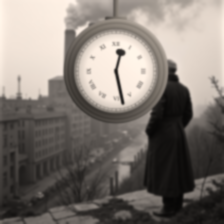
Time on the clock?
12:28
